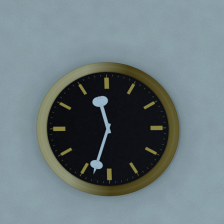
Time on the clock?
11:33
